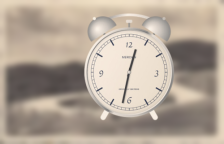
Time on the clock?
12:32
